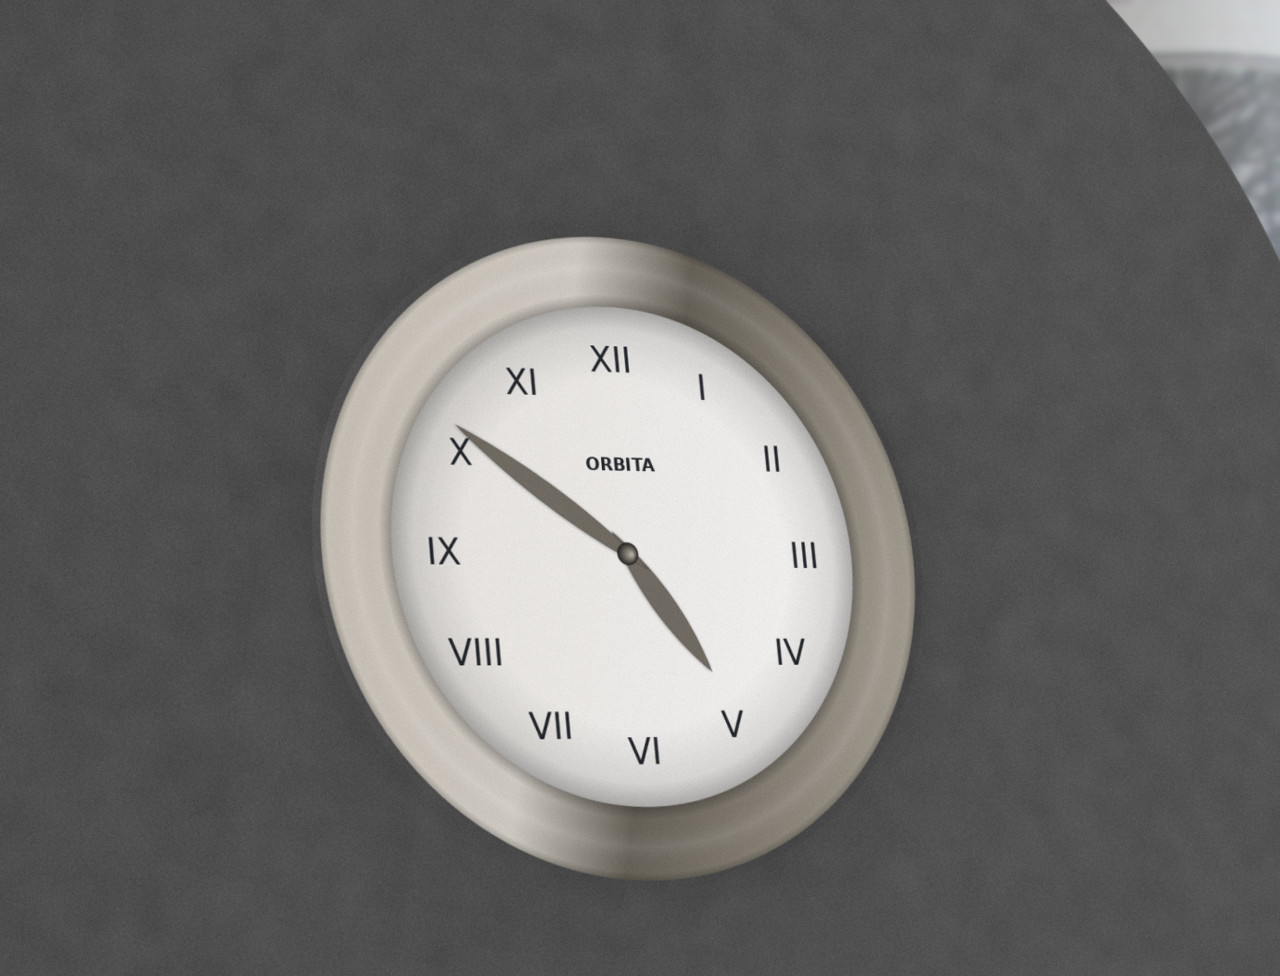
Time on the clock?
4:51
